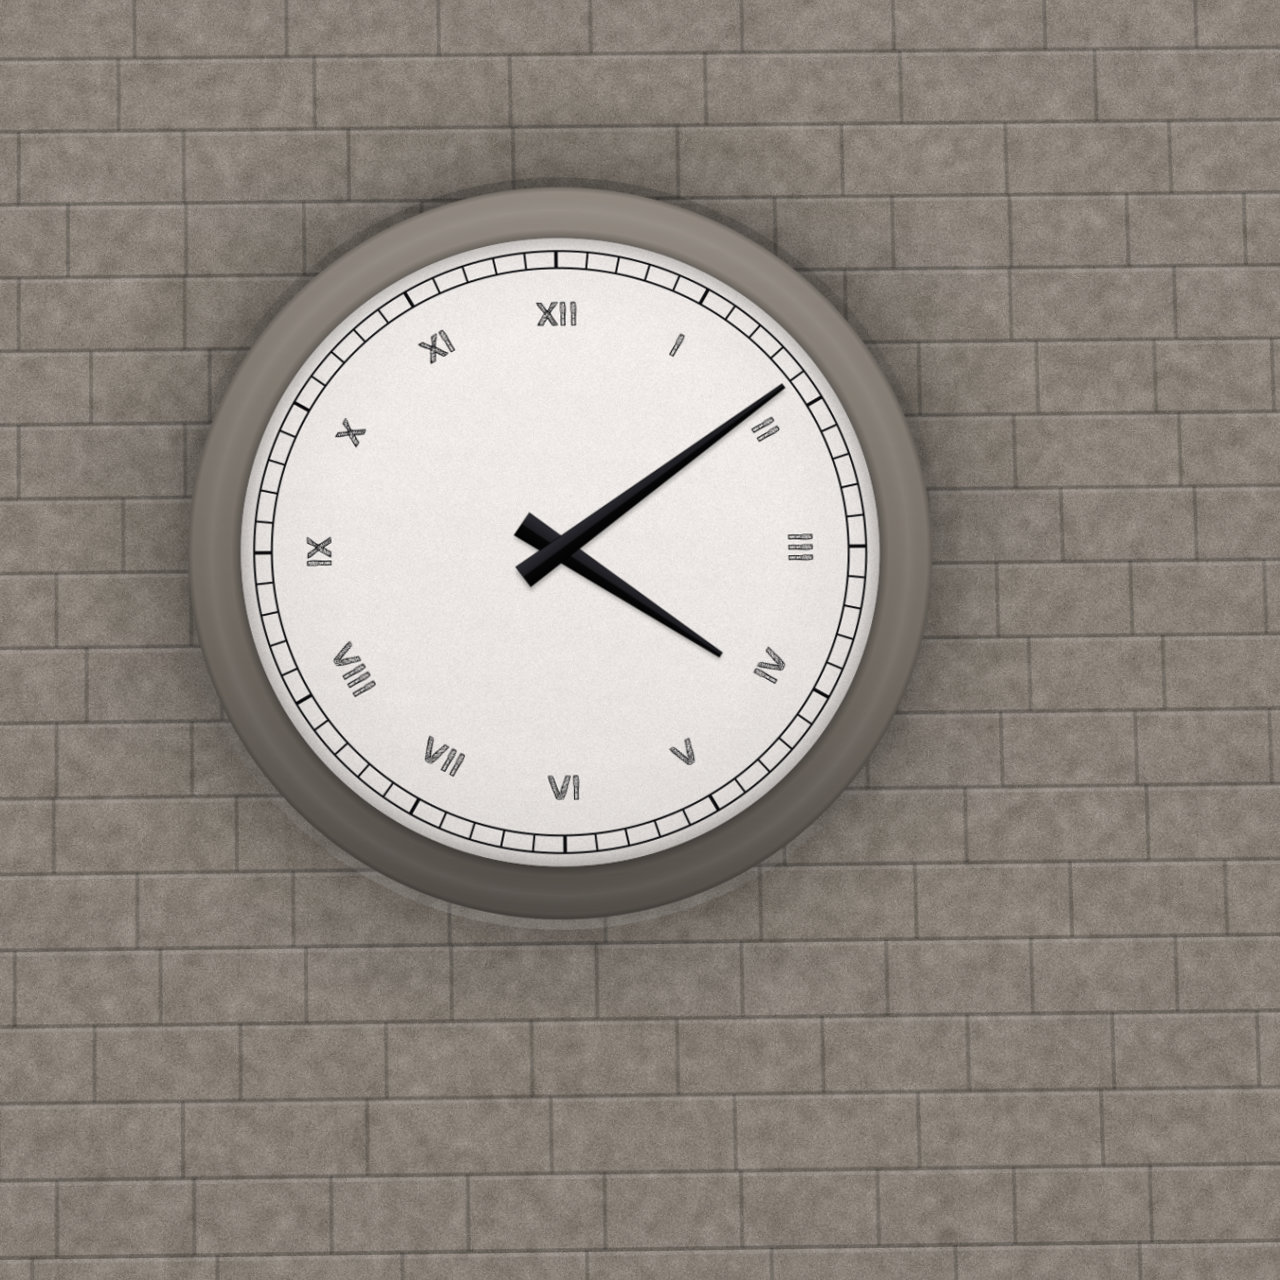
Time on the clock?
4:09
